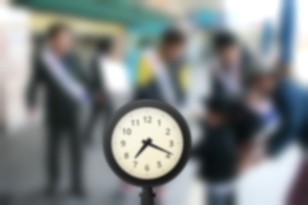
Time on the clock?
7:19
